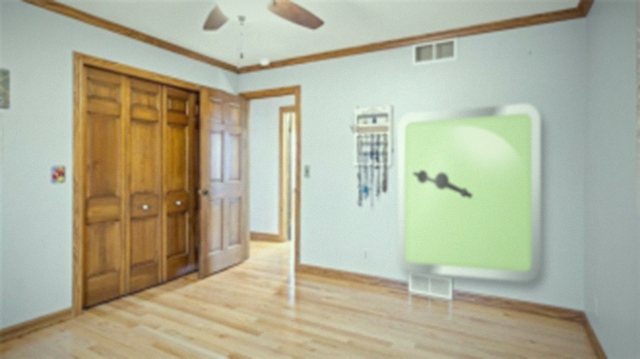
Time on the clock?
9:48
